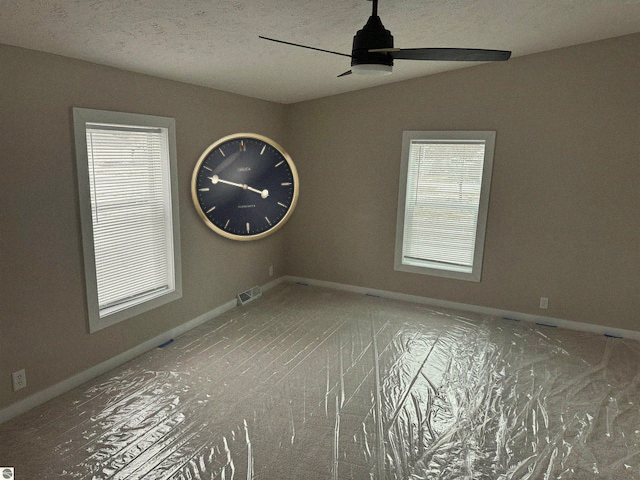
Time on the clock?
3:48
